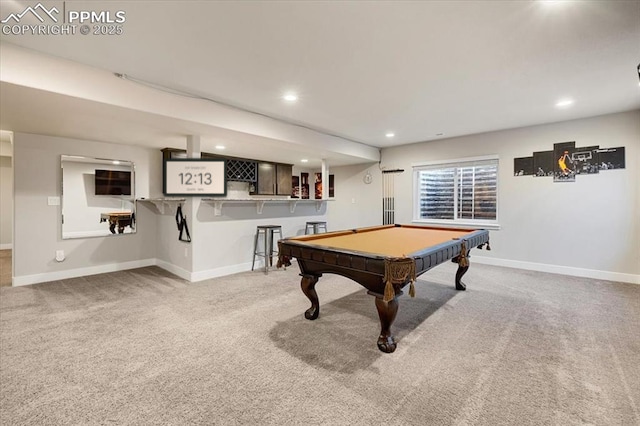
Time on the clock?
12:13
